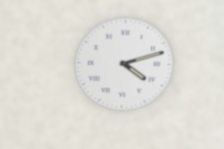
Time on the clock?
4:12
